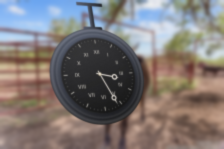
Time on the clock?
3:26
